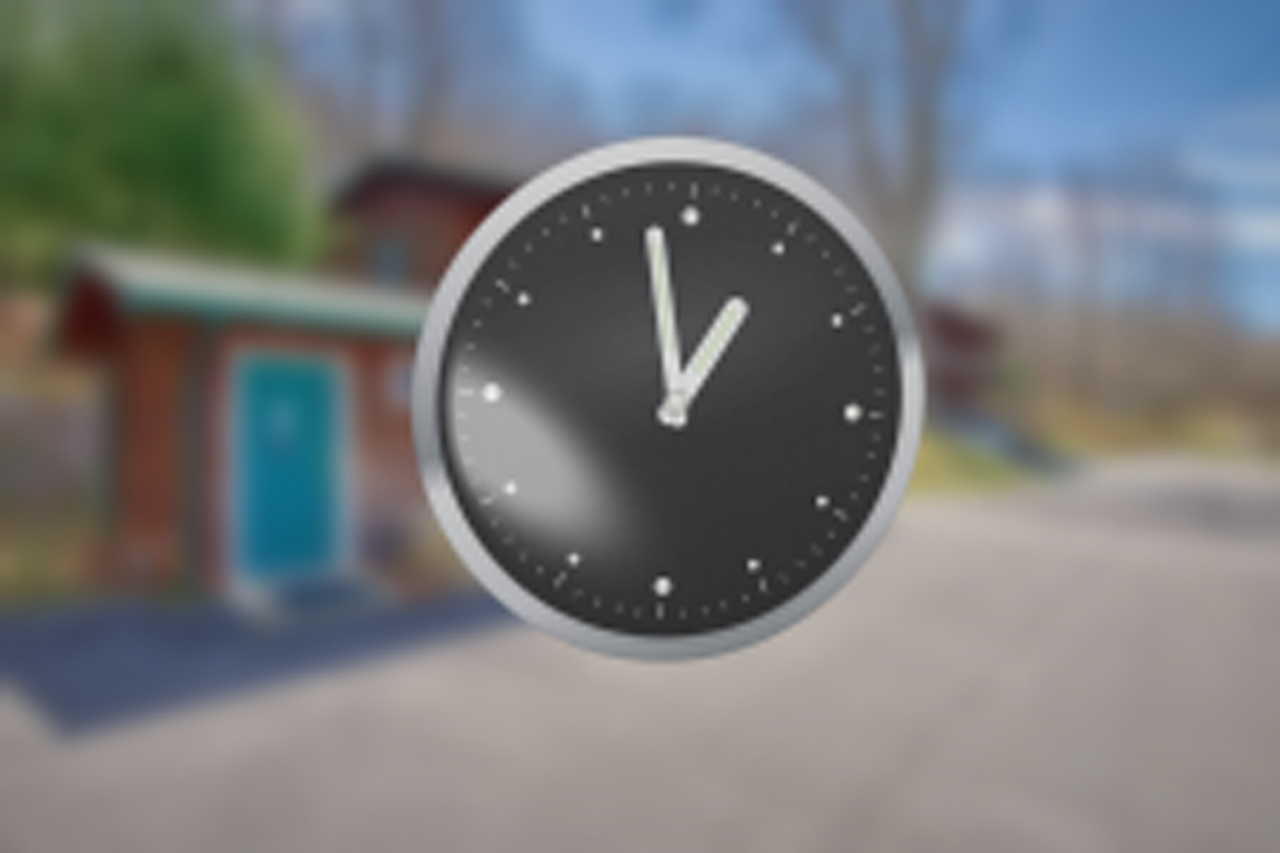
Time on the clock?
12:58
